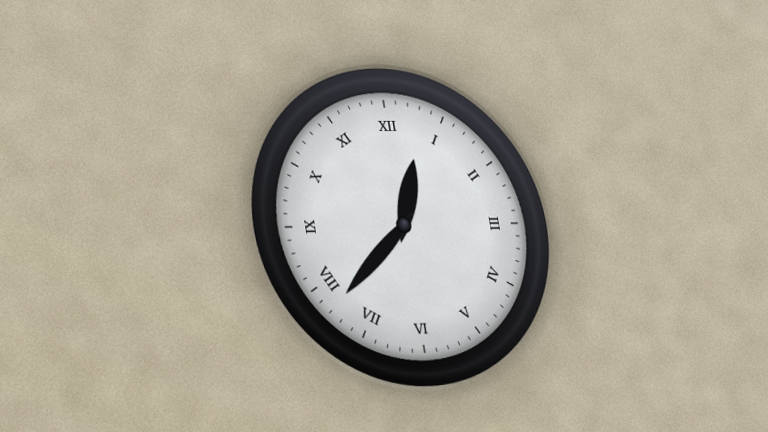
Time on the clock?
12:38
